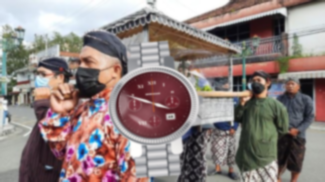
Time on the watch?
3:49
